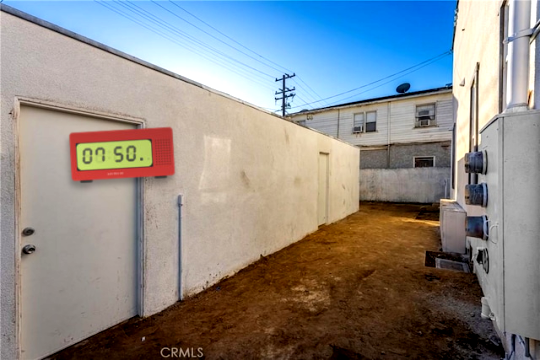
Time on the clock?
7:50
